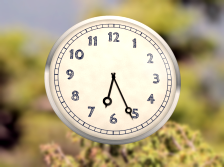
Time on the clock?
6:26
